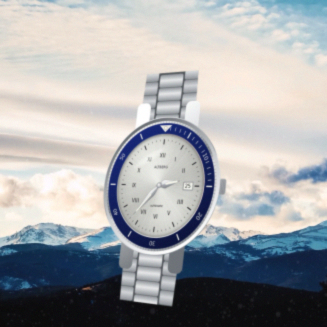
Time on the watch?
2:37
